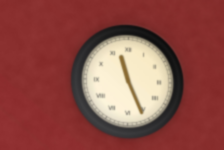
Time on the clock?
11:26
